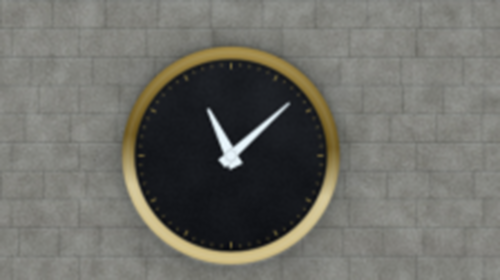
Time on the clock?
11:08
